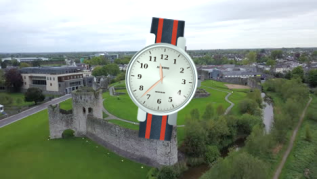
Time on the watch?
11:37
